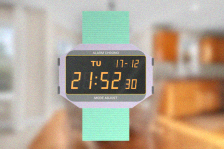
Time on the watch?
21:52:30
